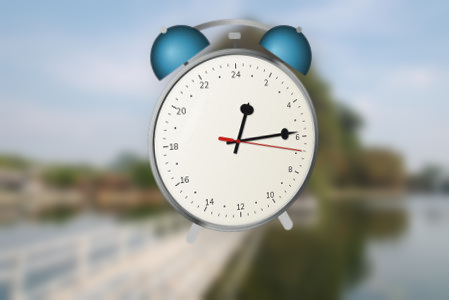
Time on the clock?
1:14:17
